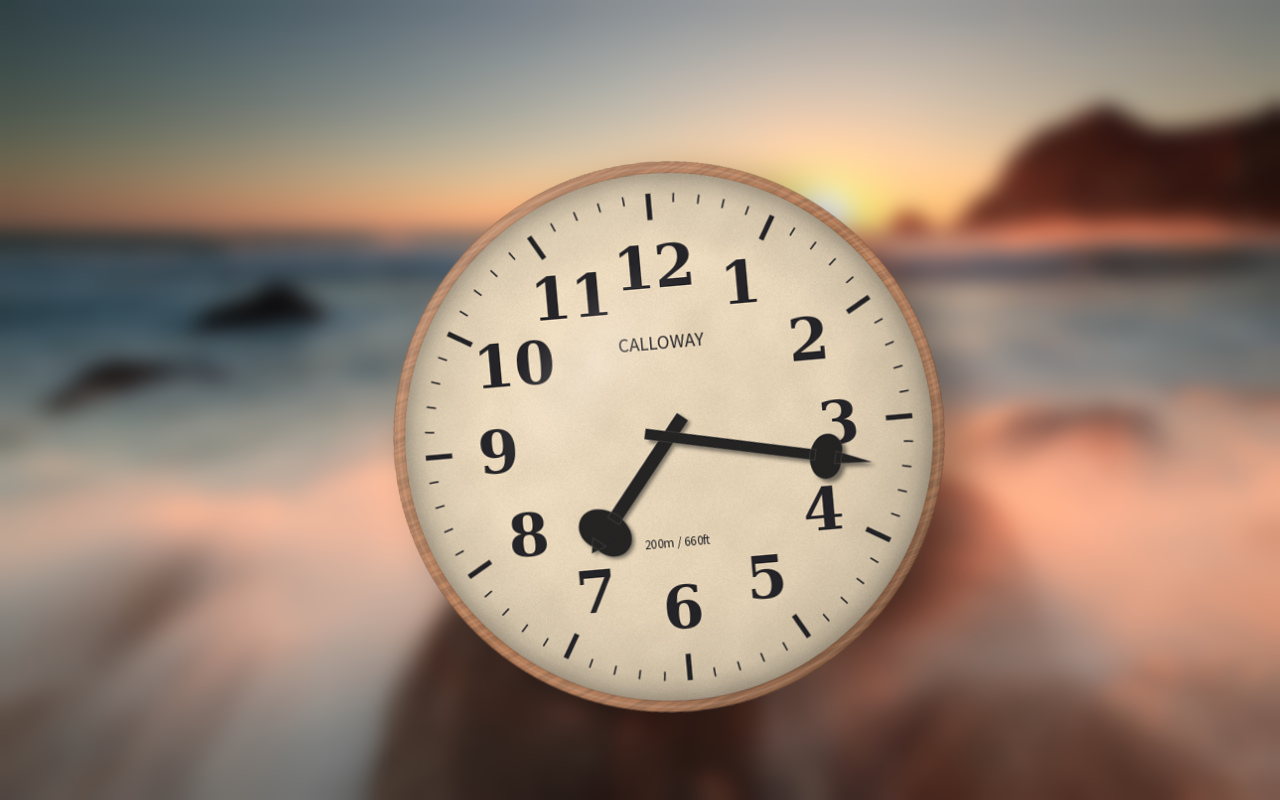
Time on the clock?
7:17
